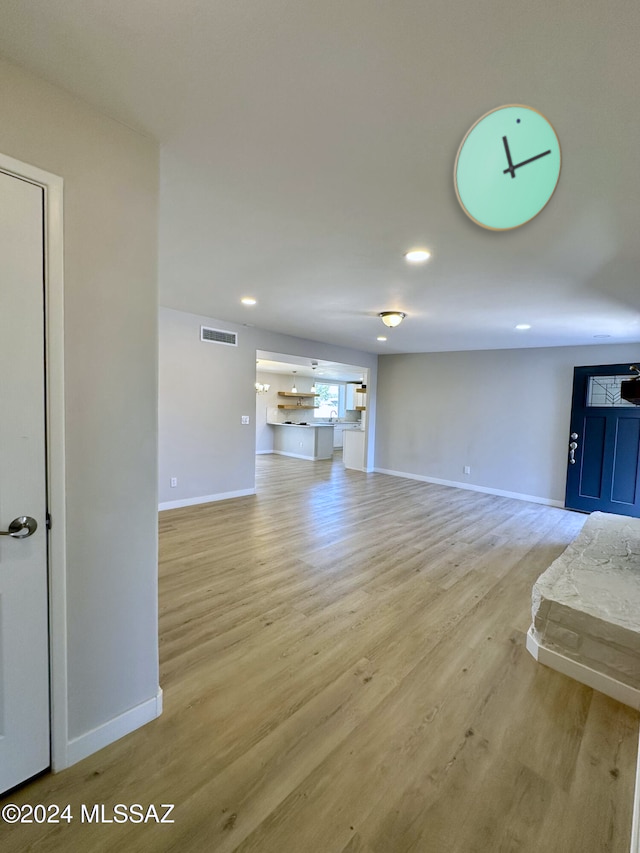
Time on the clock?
11:11
